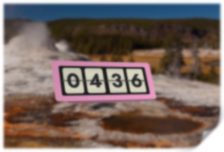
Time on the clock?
4:36
